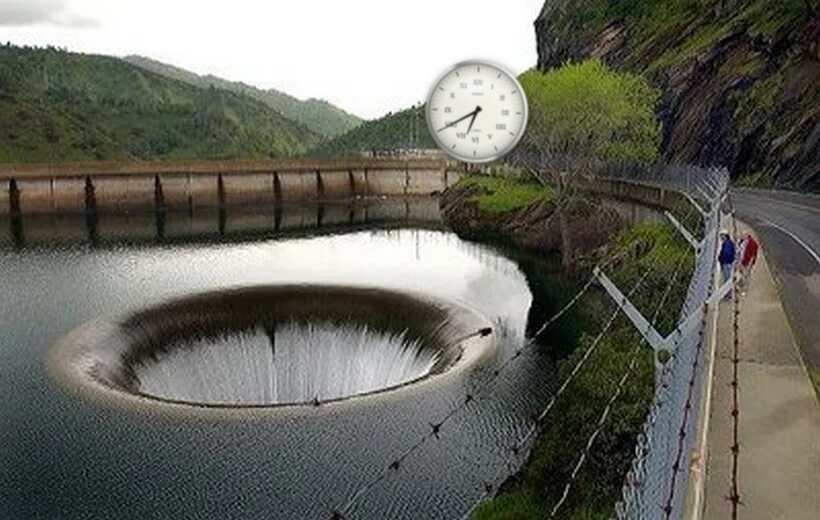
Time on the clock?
6:40
